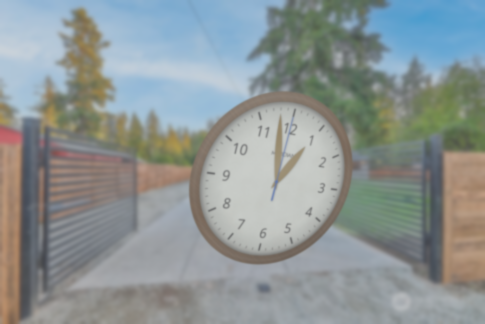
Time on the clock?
12:58:00
